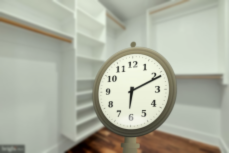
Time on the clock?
6:11
